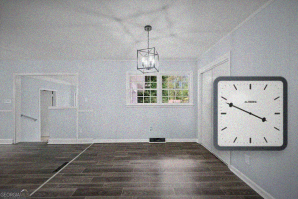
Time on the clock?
3:49
